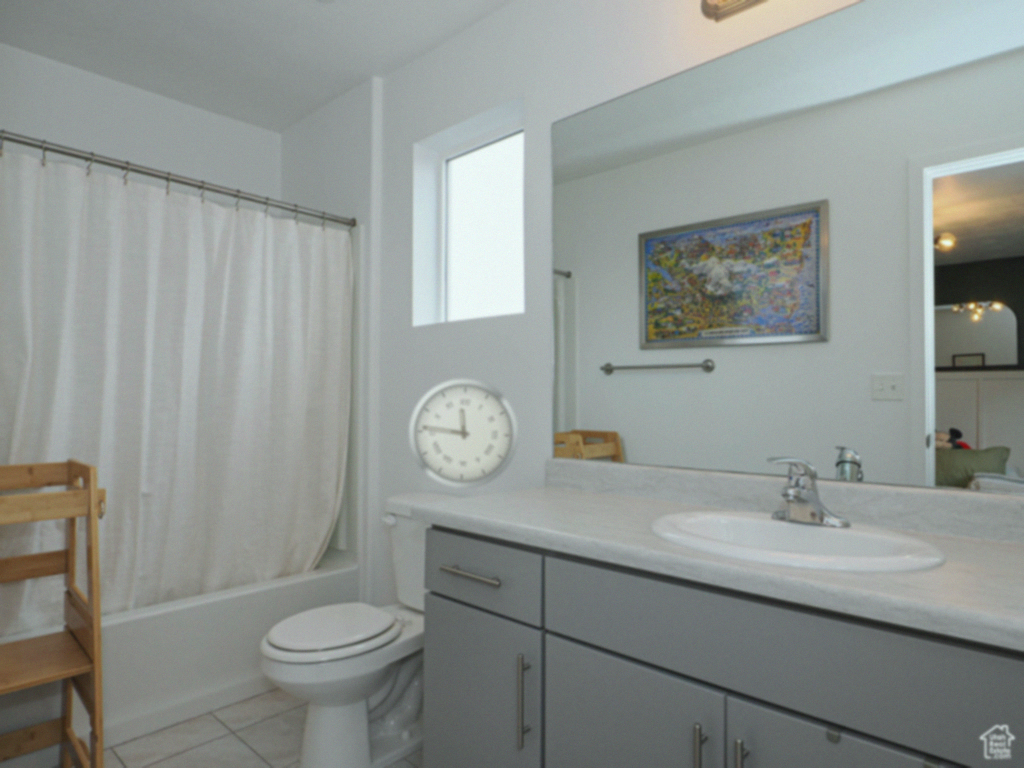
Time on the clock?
11:46
